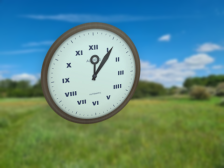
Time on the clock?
12:06
